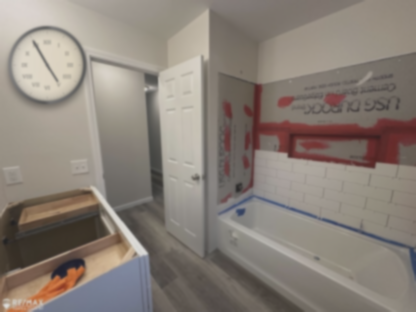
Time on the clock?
4:55
